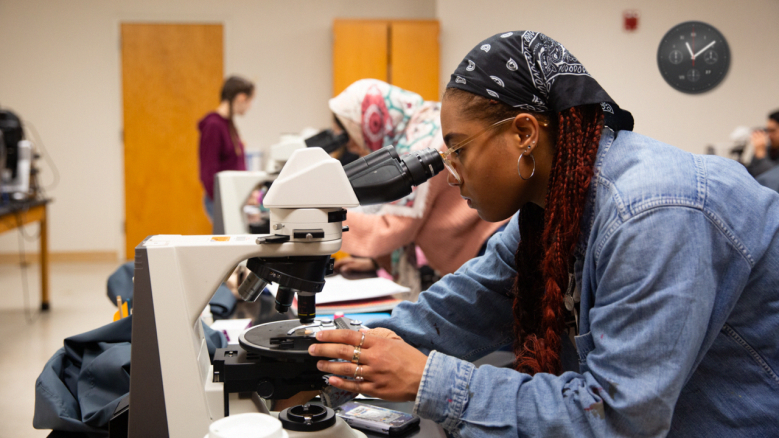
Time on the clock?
11:09
